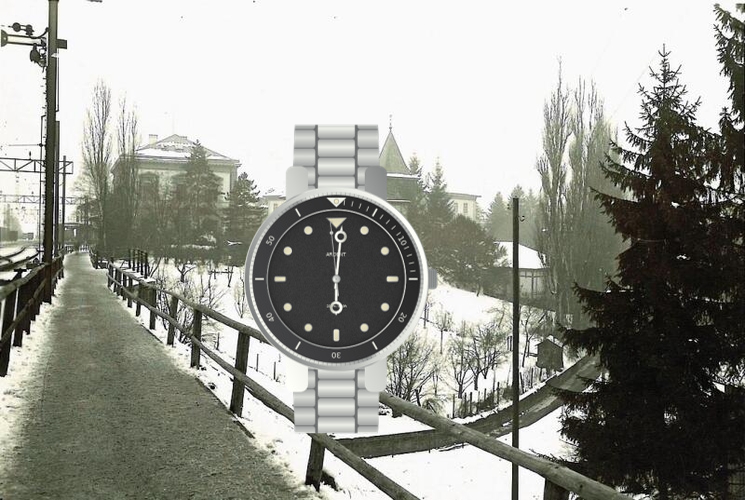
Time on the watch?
6:00:59
